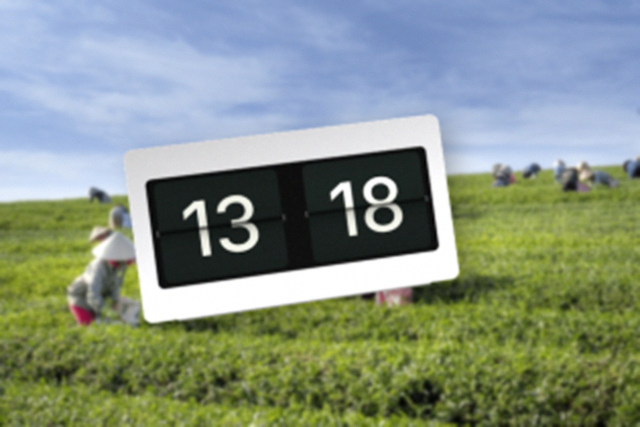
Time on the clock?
13:18
